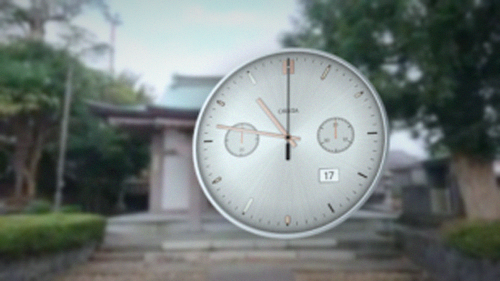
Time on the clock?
10:47
